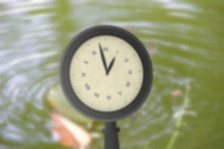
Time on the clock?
12:58
